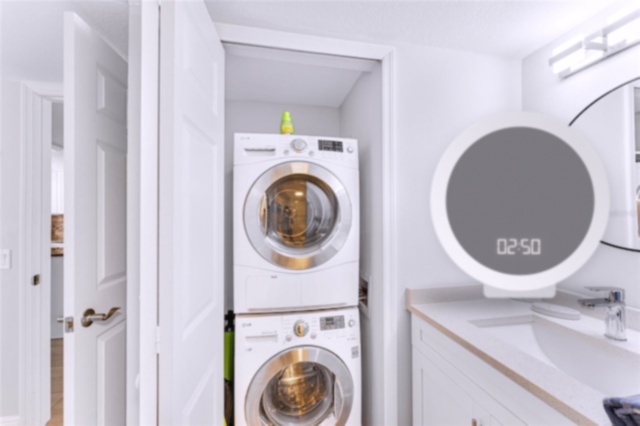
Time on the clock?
2:50
